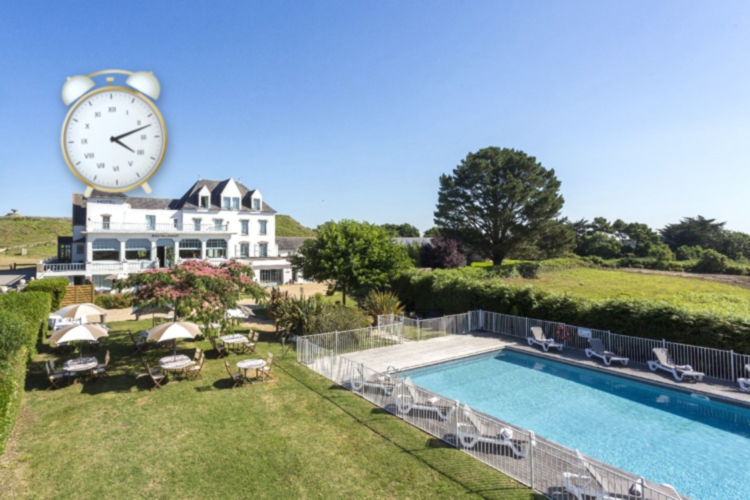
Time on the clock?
4:12
